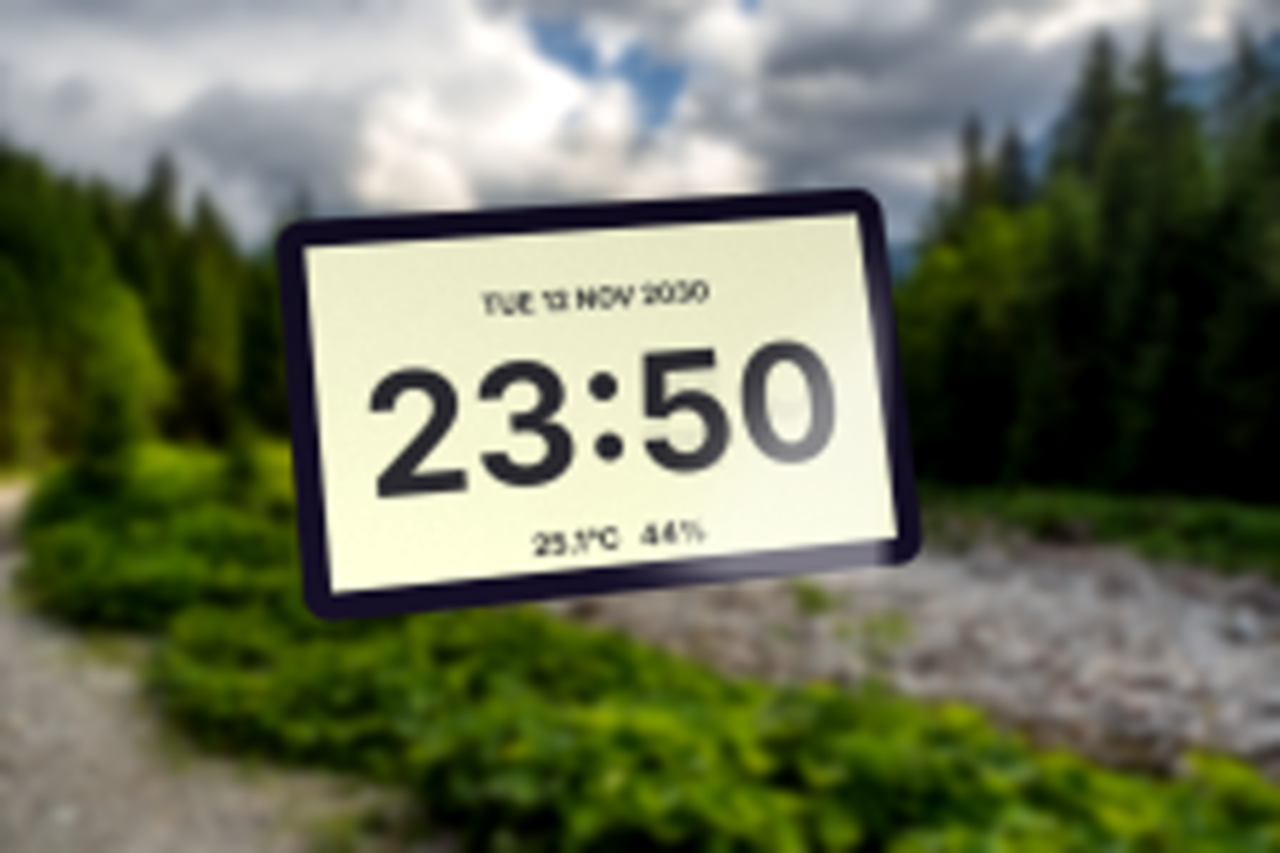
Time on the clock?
23:50
